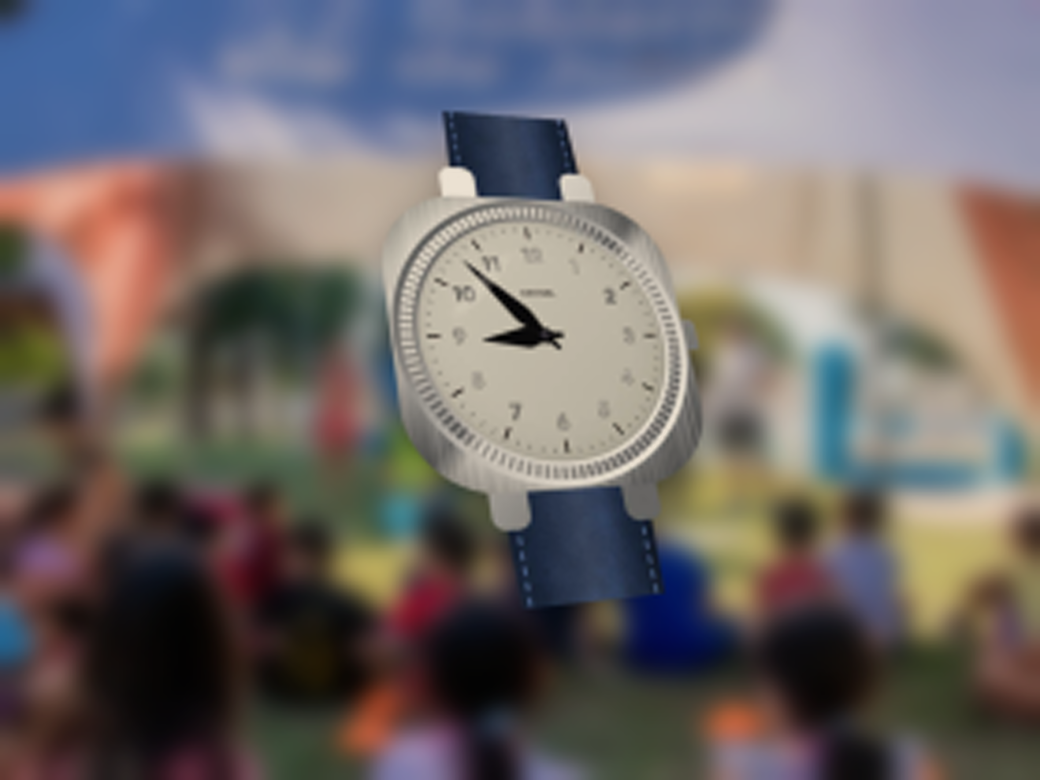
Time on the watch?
8:53
